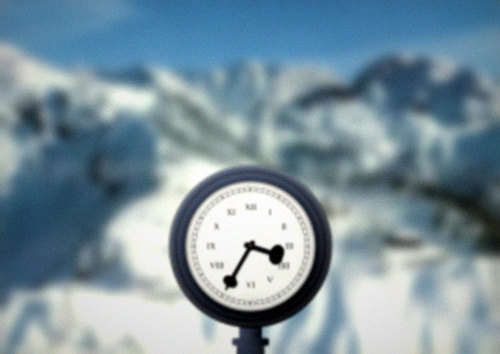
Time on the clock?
3:35
